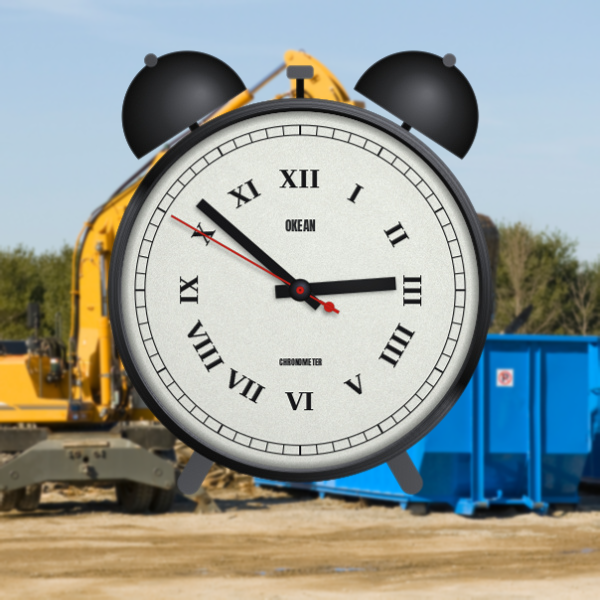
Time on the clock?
2:51:50
